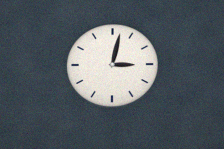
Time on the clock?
3:02
